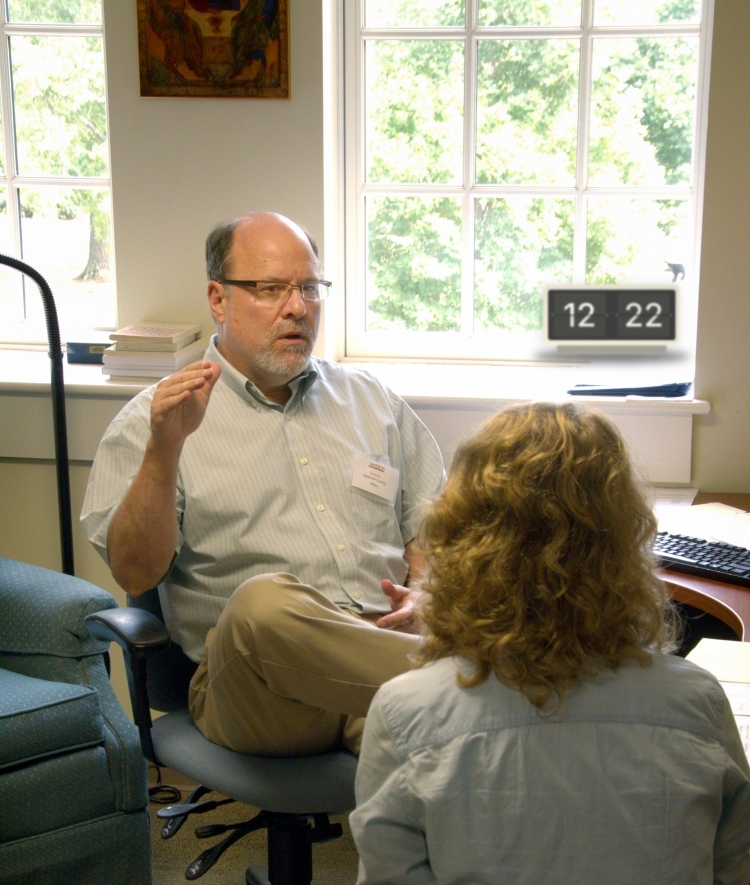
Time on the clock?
12:22
